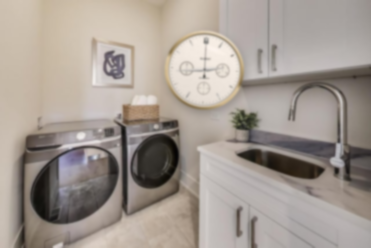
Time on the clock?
2:44
